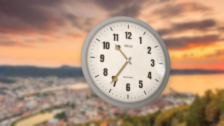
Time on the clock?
10:36
